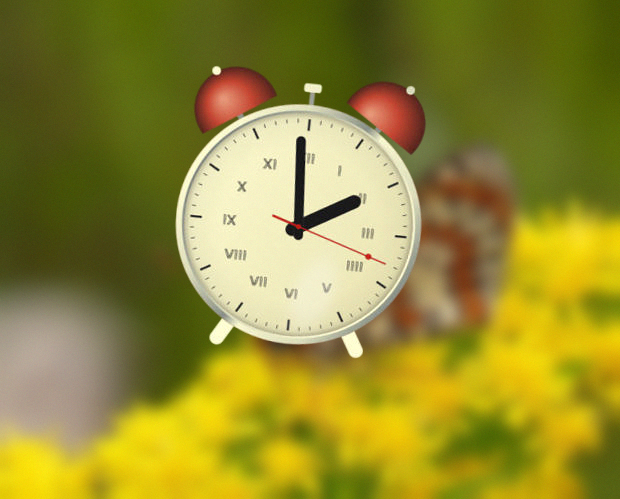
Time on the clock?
1:59:18
